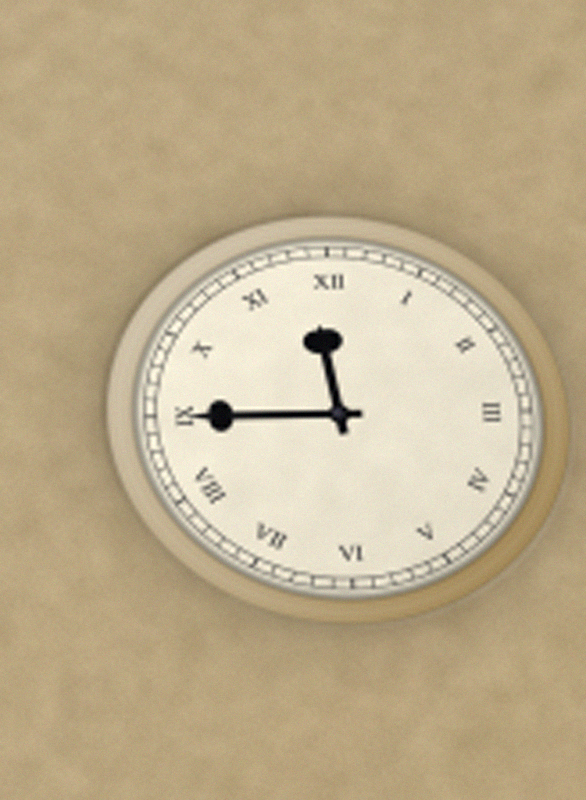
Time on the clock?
11:45
